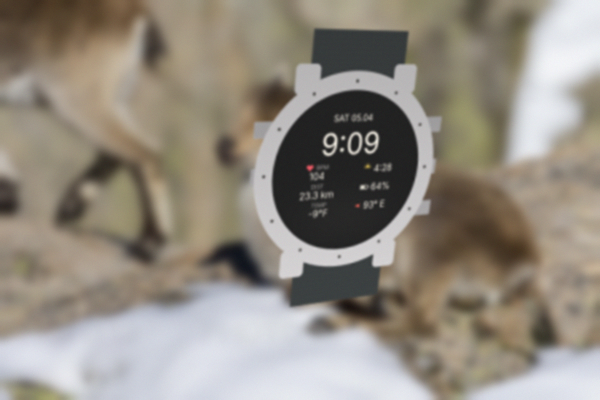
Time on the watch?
9:09
